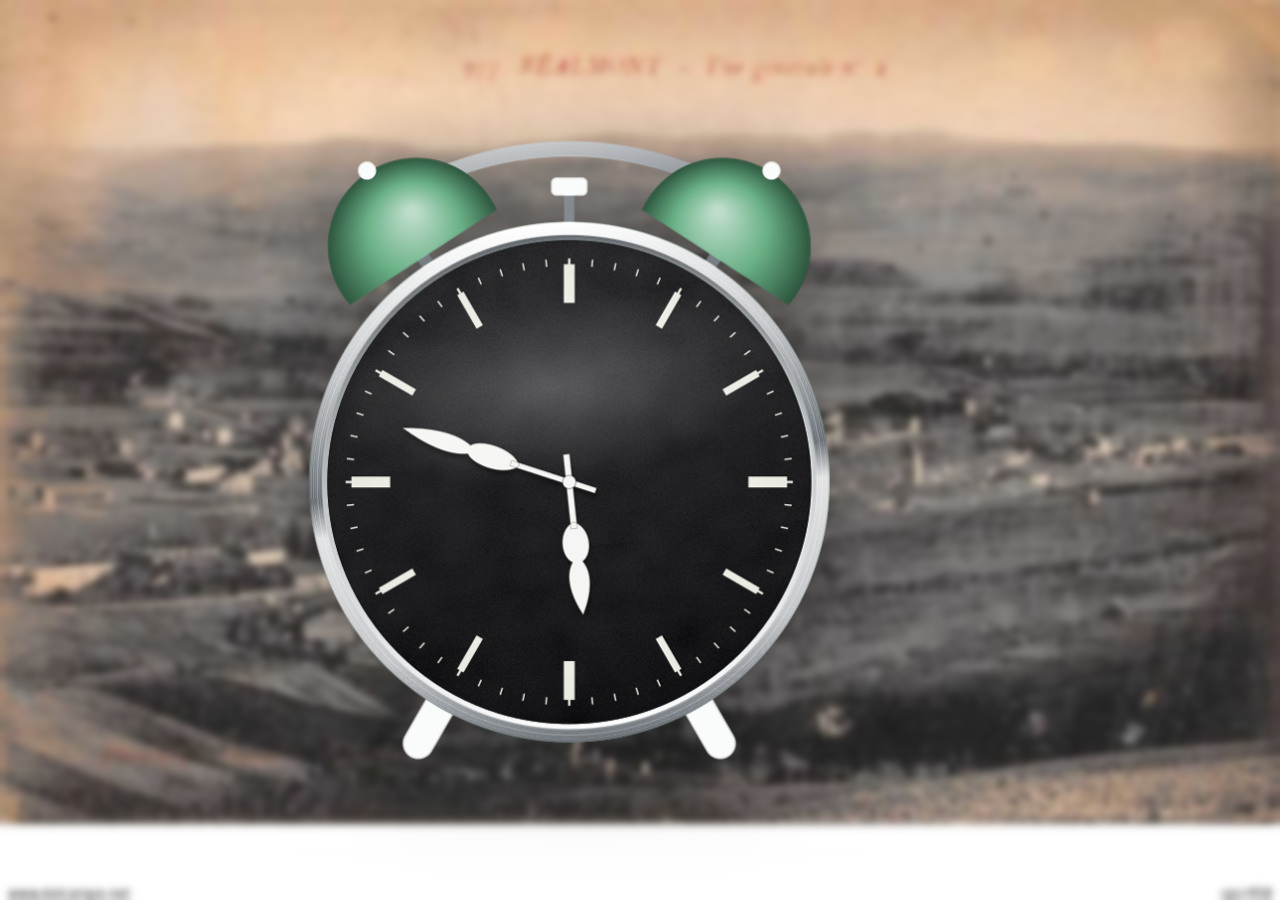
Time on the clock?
5:48
